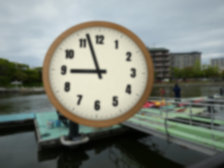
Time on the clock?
8:57
